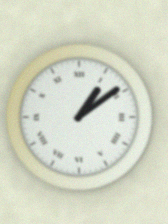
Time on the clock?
1:09
